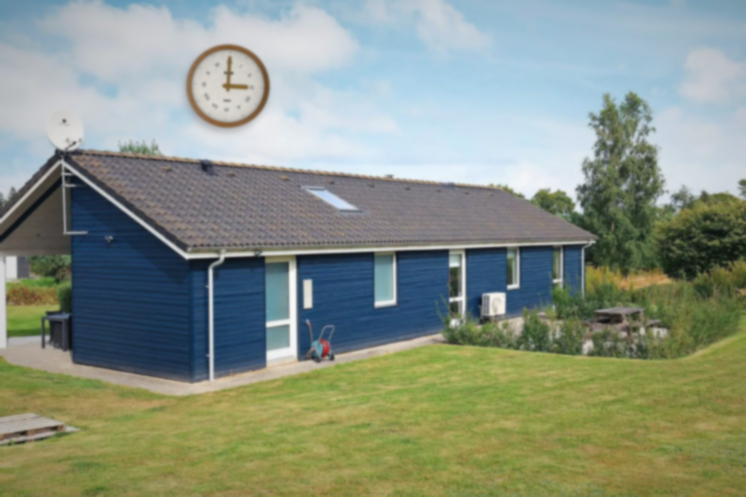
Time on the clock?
3:00
